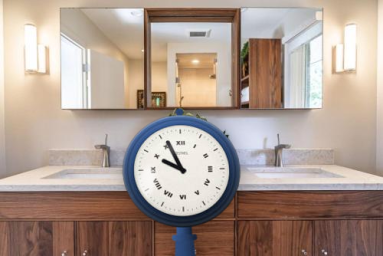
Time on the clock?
9:56
